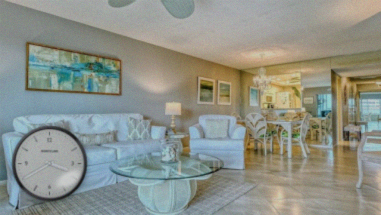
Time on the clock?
3:40
